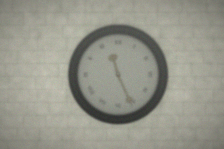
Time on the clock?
11:26
